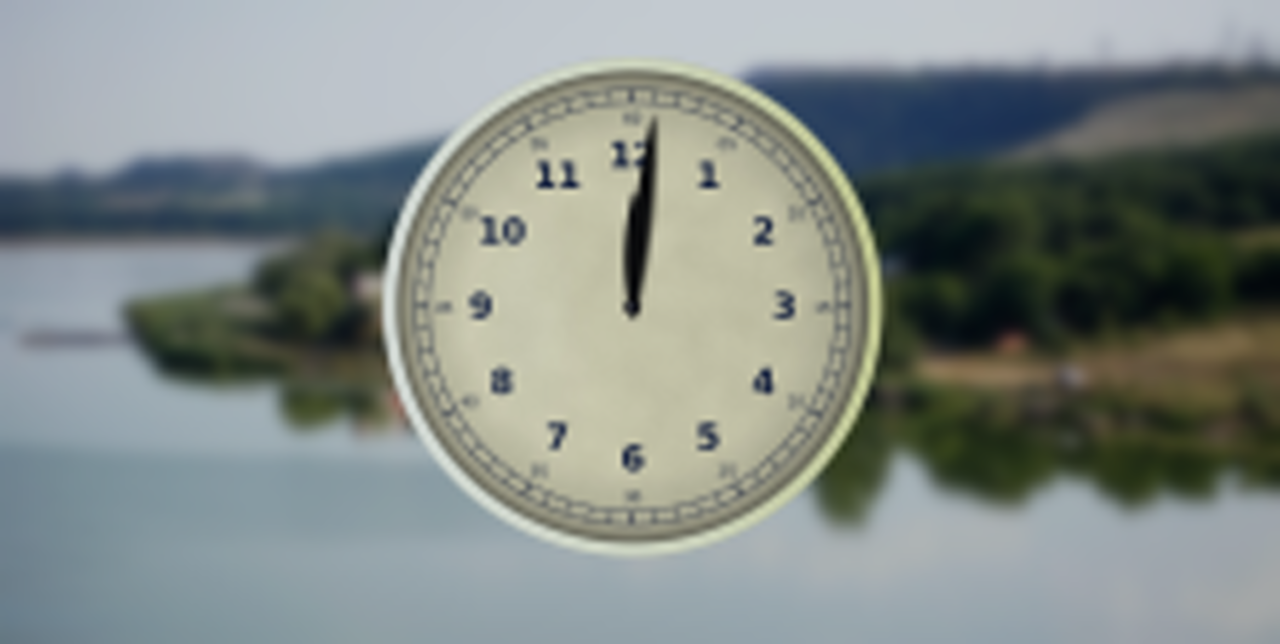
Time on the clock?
12:01
